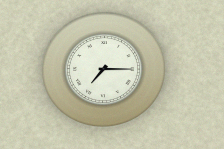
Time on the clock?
7:15
